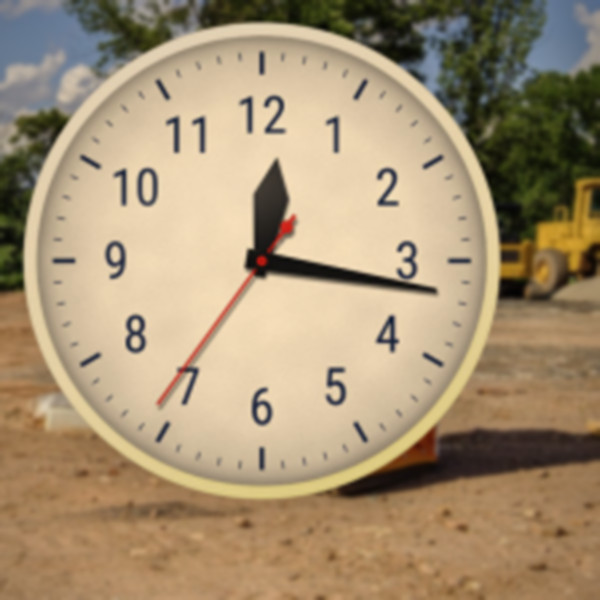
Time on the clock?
12:16:36
